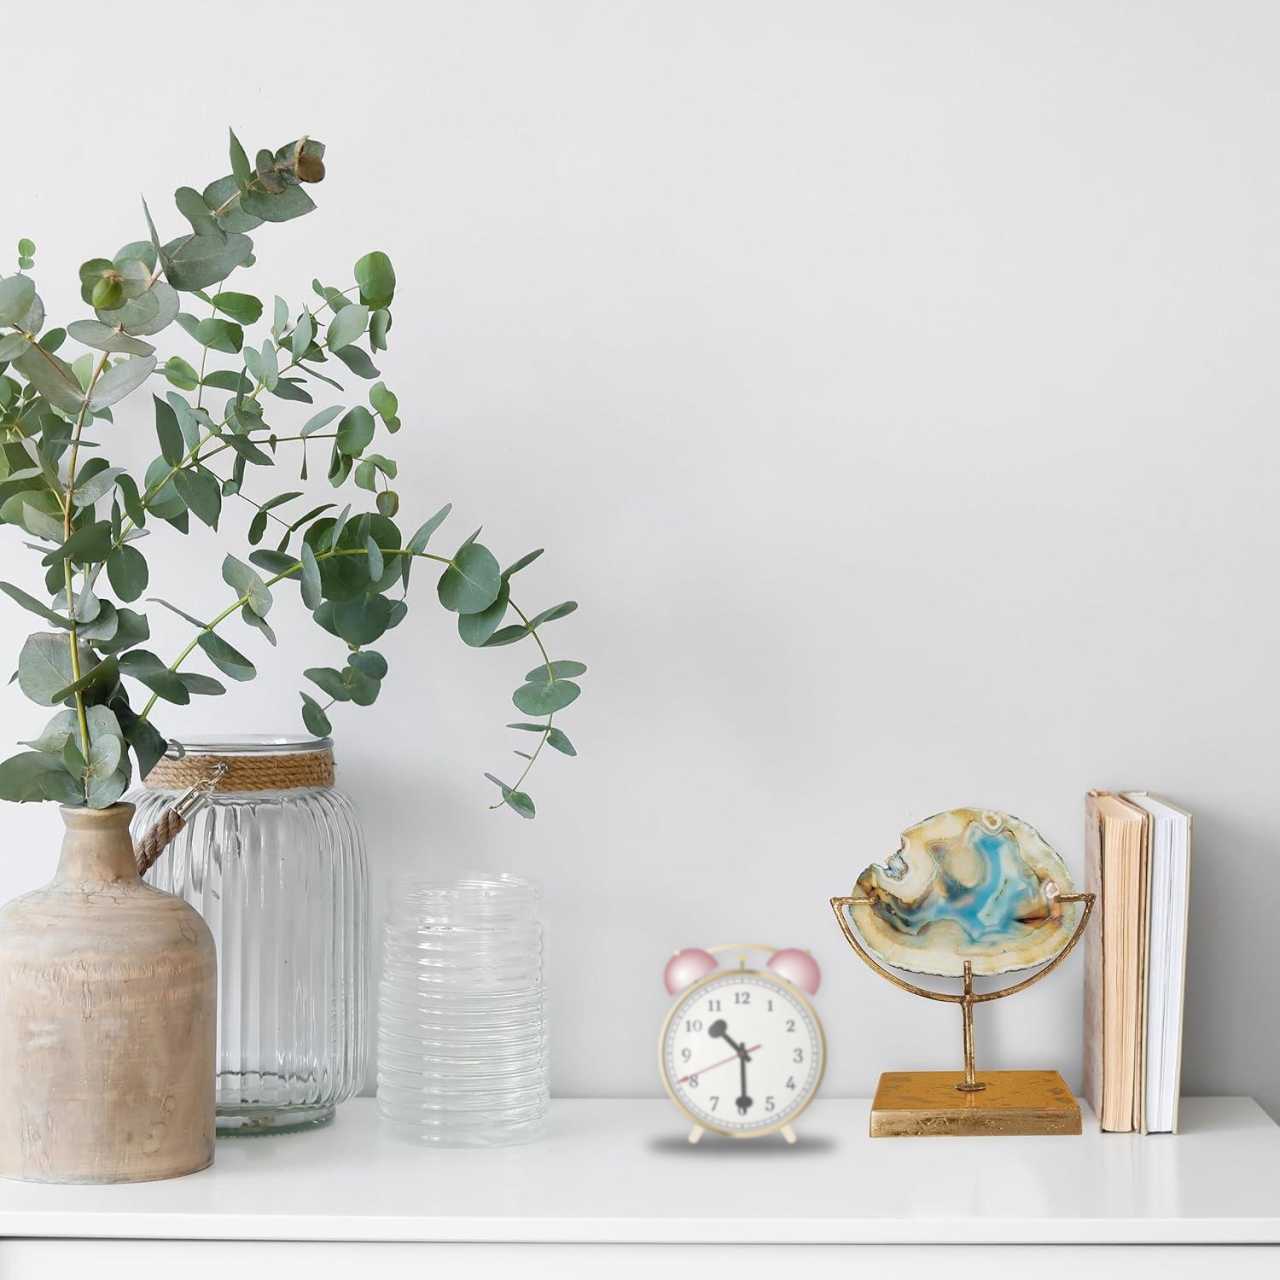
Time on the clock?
10:29:41
